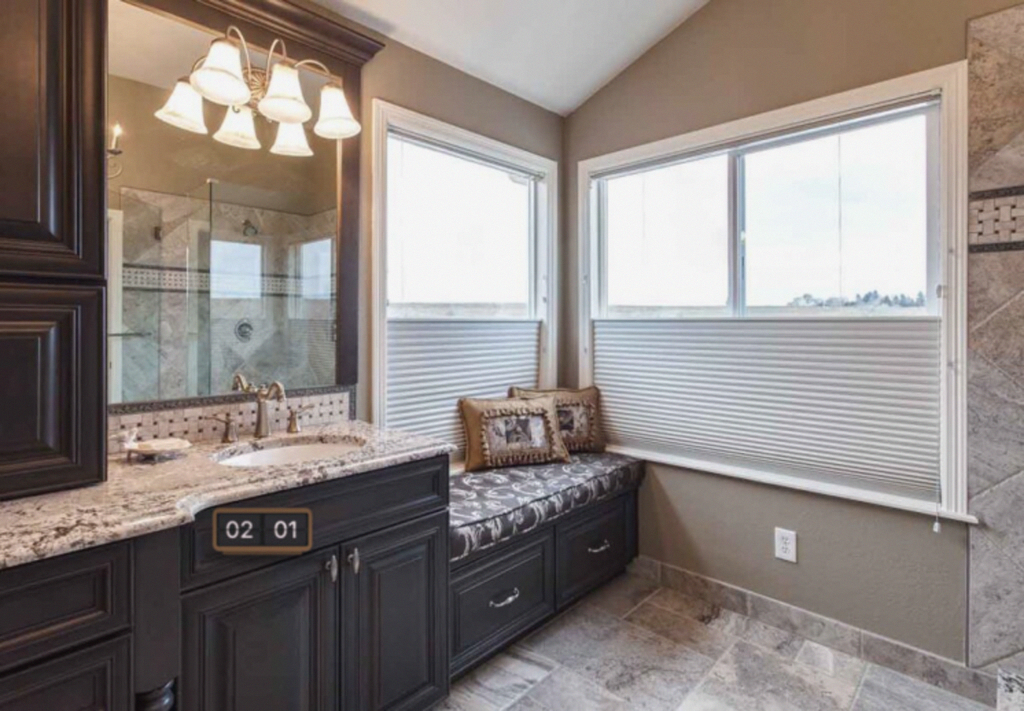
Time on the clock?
2:01
